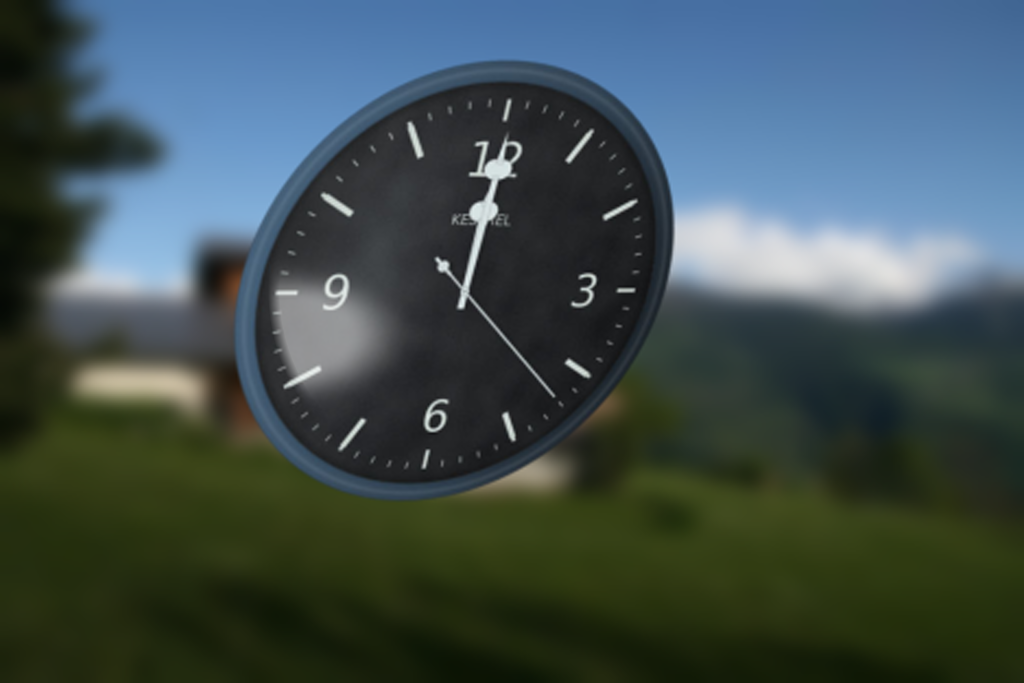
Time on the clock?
12:00:22
